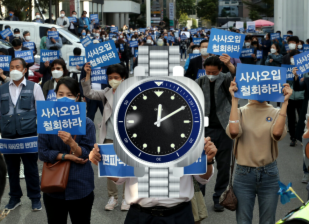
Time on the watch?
12:10
